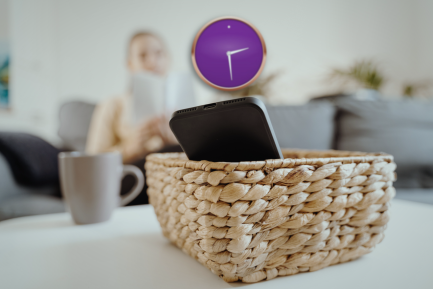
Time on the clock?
2:29
